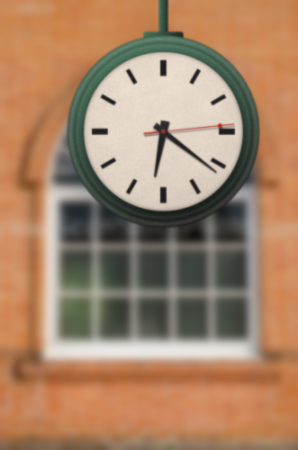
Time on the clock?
6:21:14
